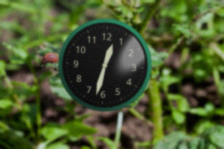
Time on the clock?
12:32
